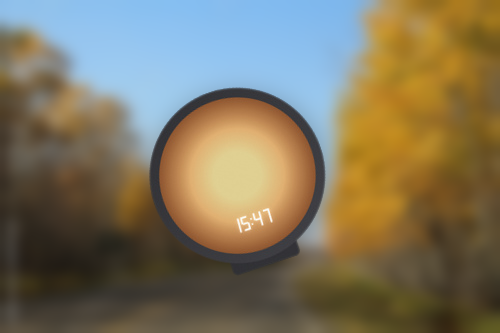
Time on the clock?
15:47
